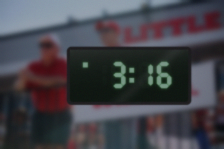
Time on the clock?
3:16
